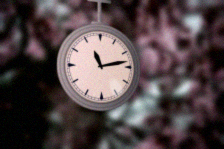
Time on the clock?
11:13
